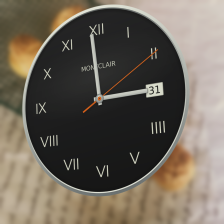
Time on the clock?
2:59:10
